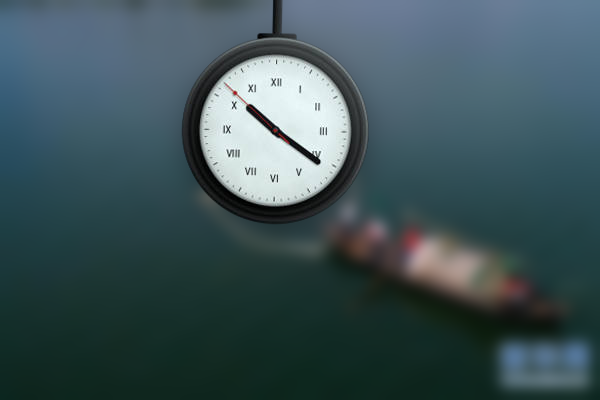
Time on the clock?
10:20:52
